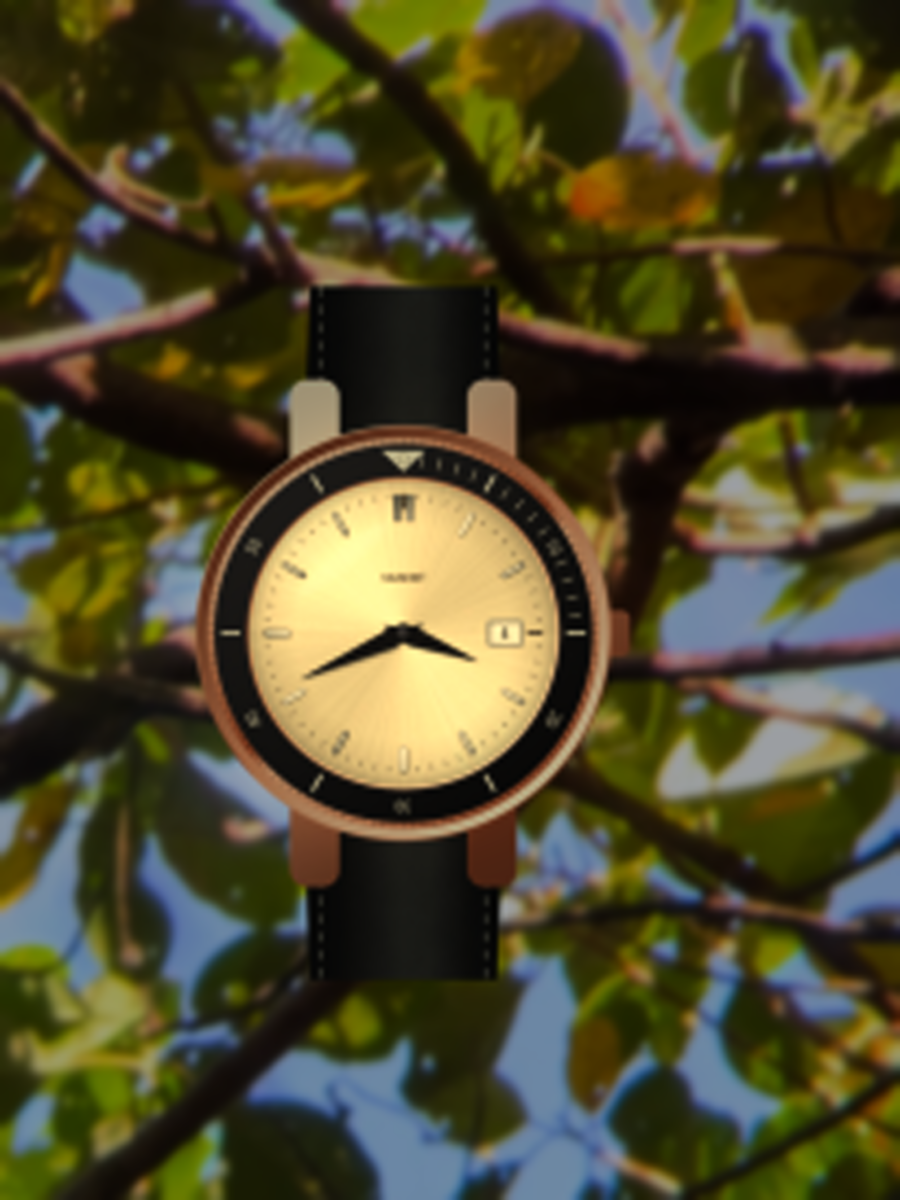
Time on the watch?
3:41
